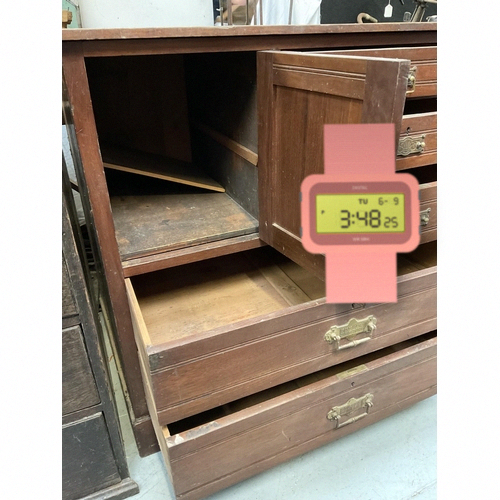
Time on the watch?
3:48:25
